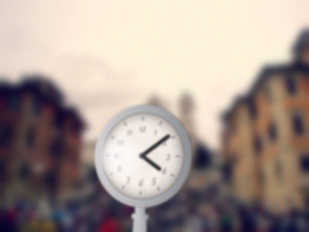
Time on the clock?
4:09
